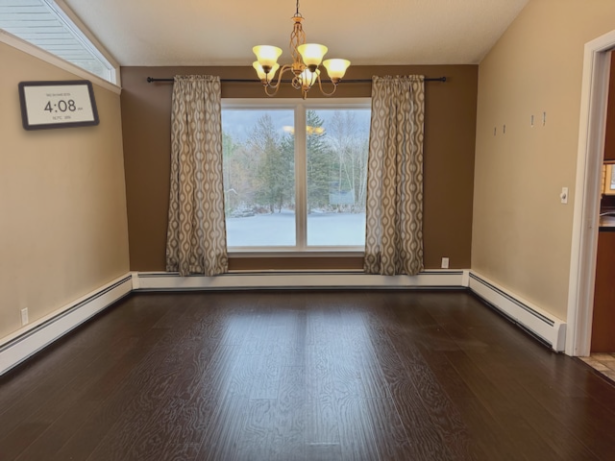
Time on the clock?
4:08
